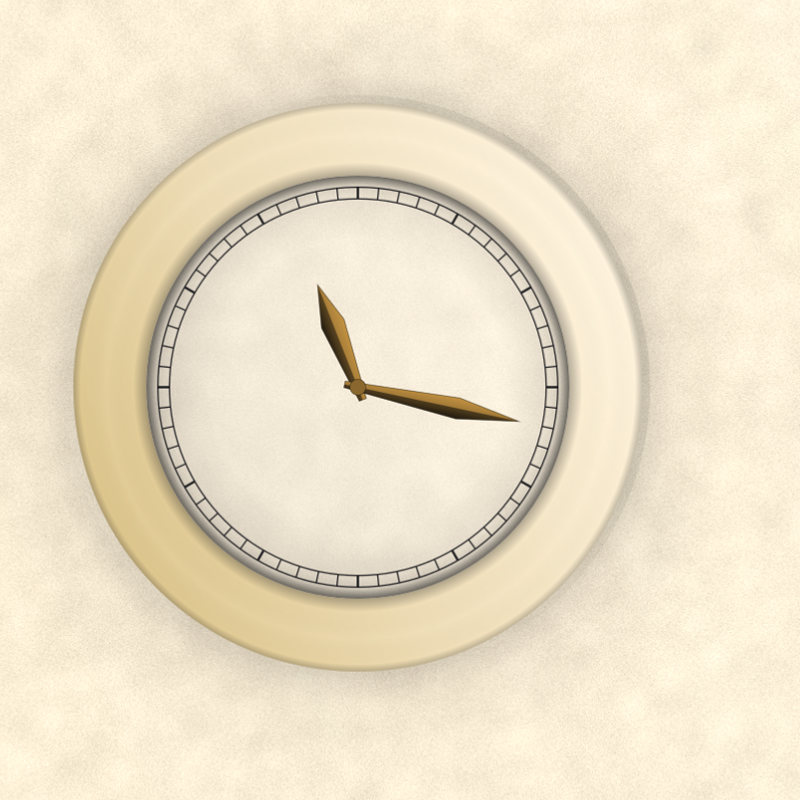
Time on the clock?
11:17
